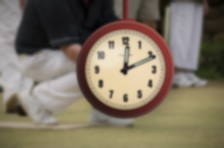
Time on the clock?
12:11
